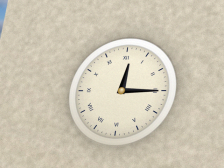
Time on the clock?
12:15
